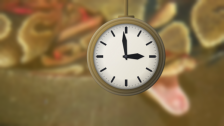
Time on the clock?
2:59
